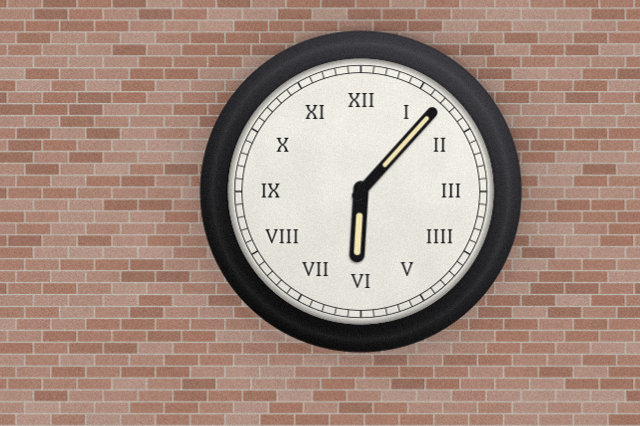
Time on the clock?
6:07
